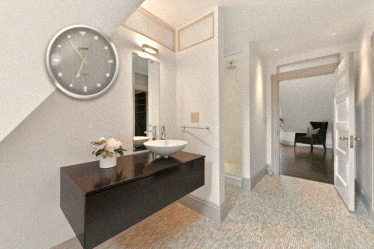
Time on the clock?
6:54
